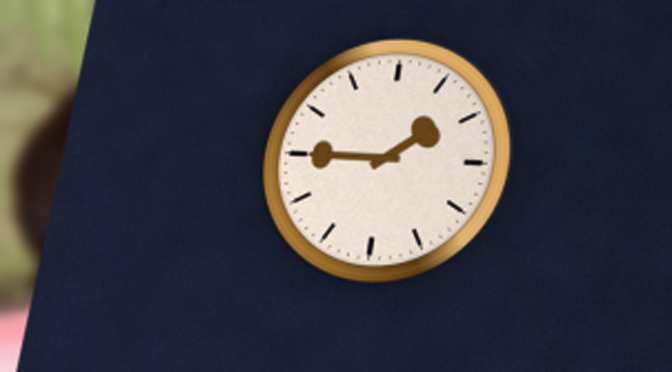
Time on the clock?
1:45
